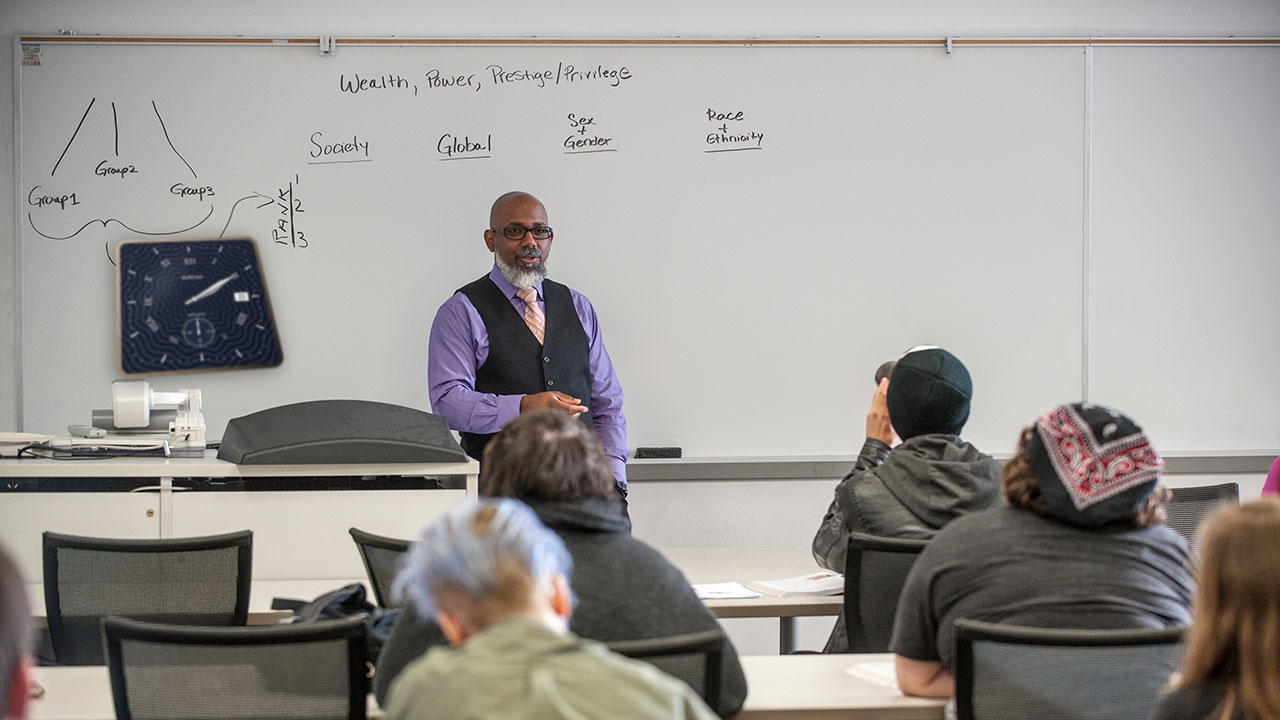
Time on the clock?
2:10
